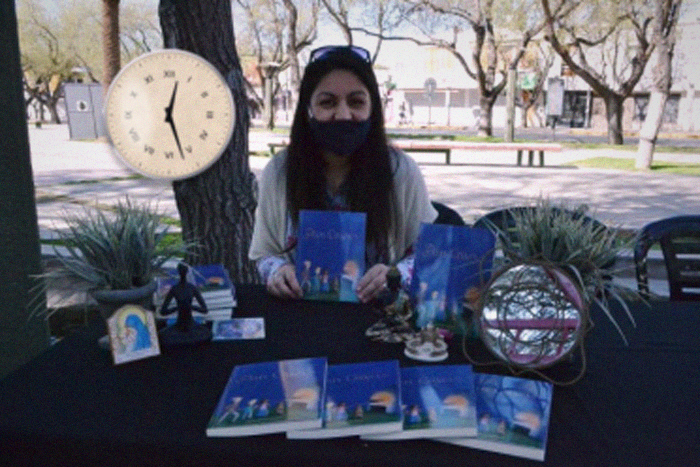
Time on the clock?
12:27
